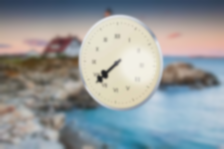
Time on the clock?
7:38
